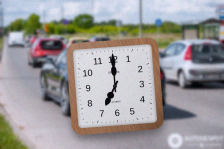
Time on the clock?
7:00
